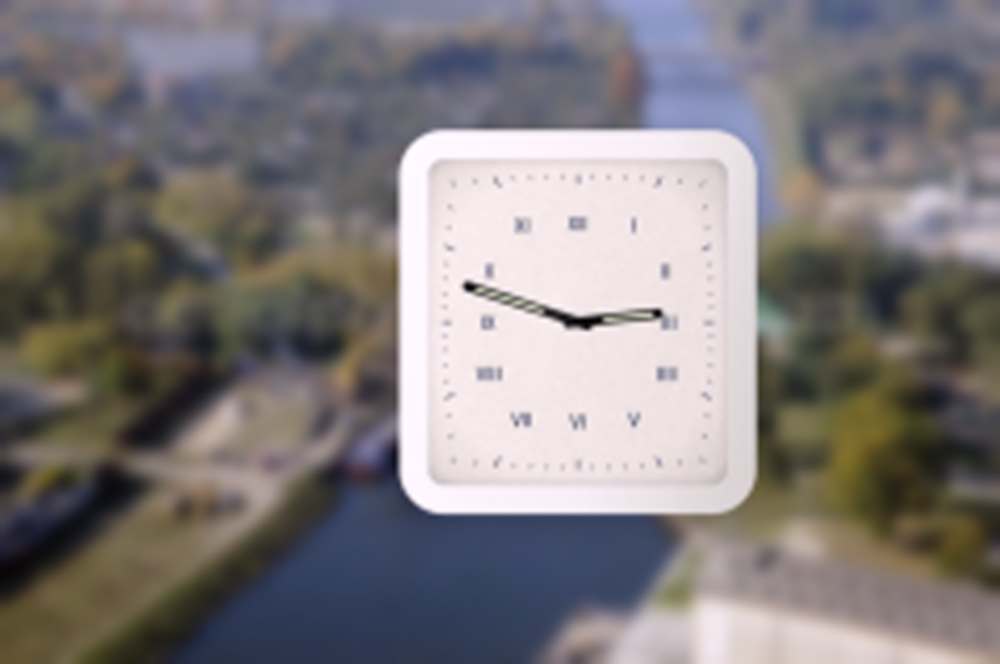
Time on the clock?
2:48
